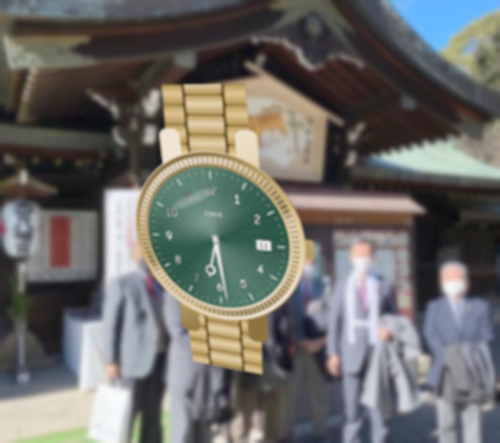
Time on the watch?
6:29
